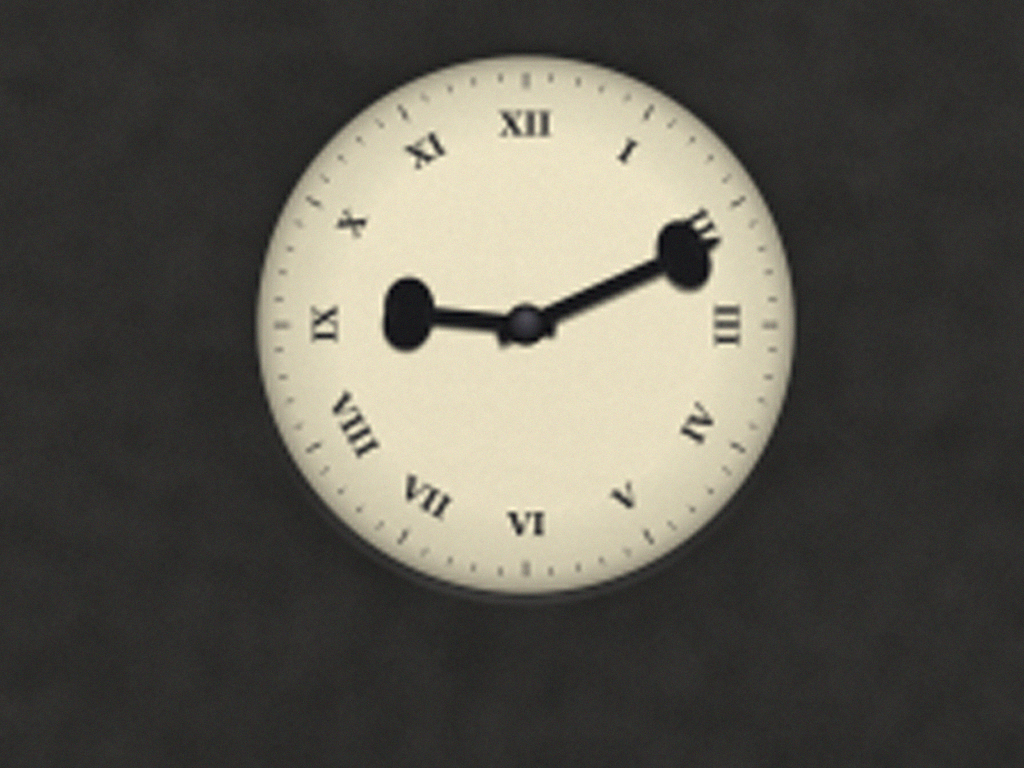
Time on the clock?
9:11
